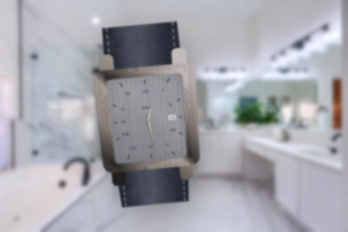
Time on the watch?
12:29
